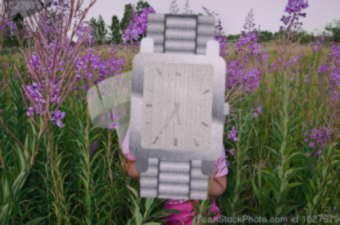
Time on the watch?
5:35
